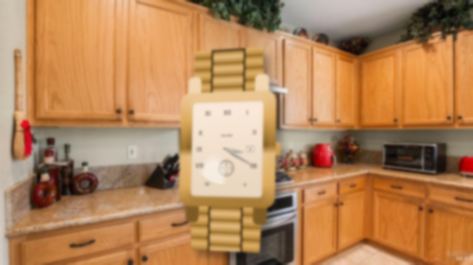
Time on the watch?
3:20
